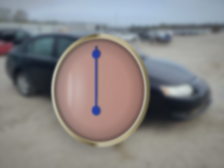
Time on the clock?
6:00
